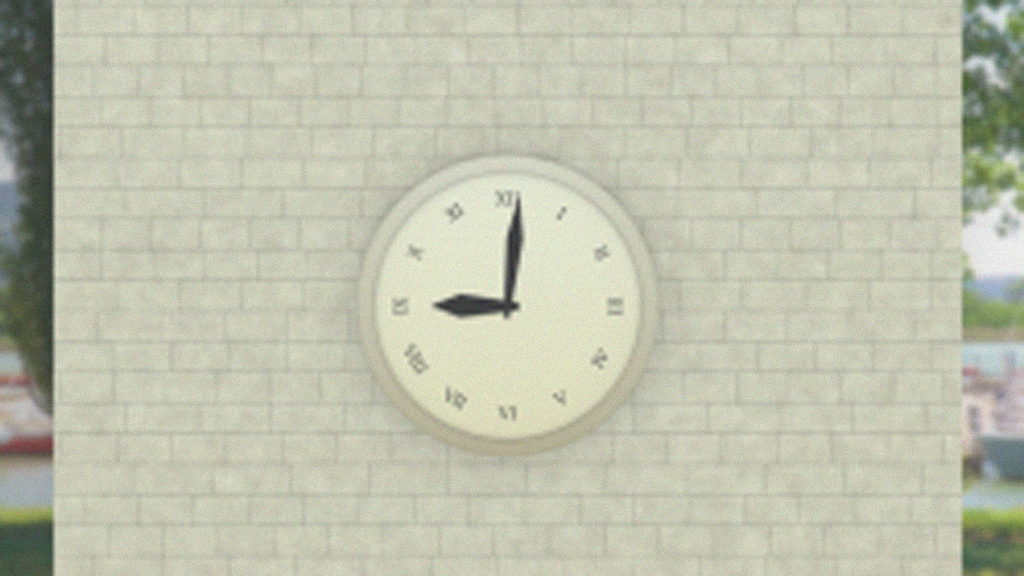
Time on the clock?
9:01
